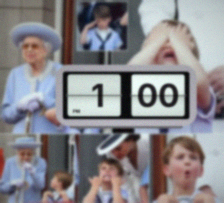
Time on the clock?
1:00
